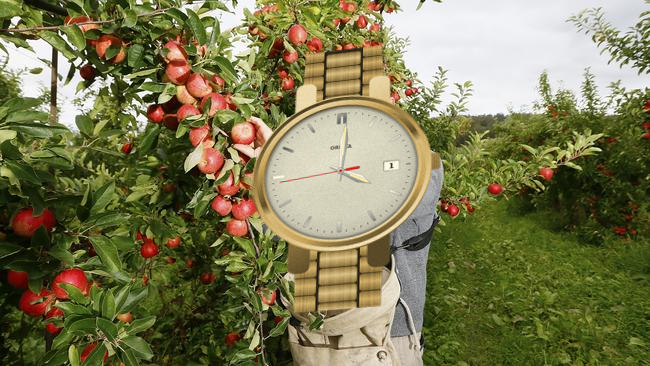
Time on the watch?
4:00:44
